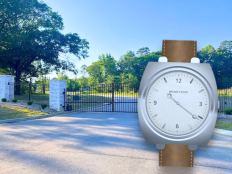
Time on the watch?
10:21
